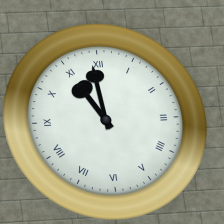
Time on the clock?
10:59
